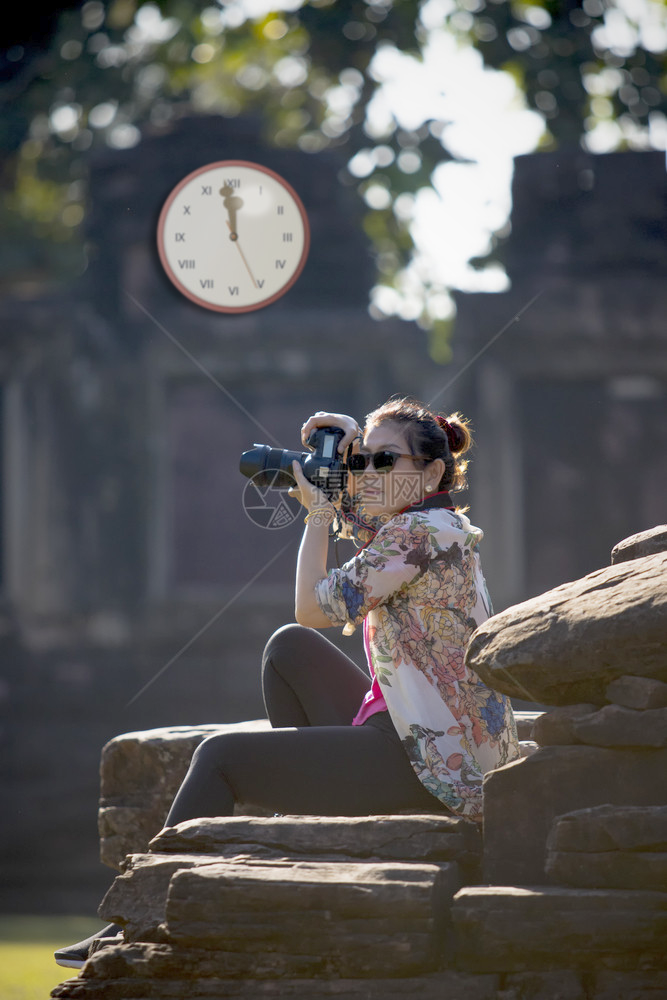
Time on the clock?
11:58:26
